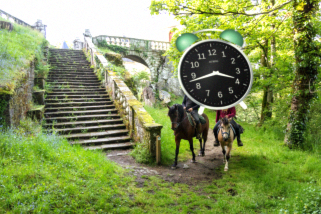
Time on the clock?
3:43
